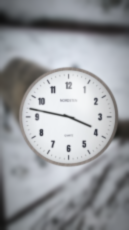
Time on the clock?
3:47
